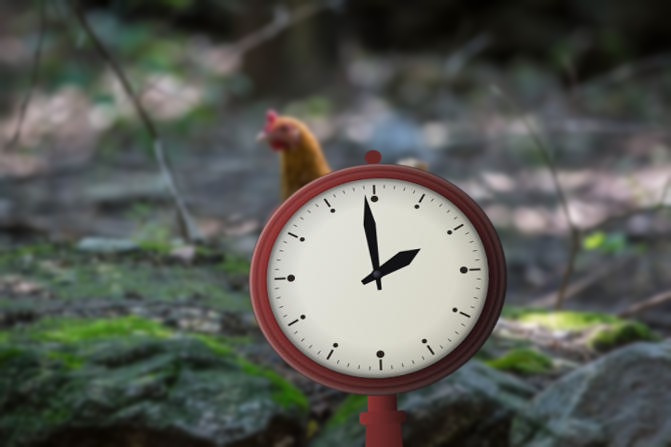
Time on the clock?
1:59
